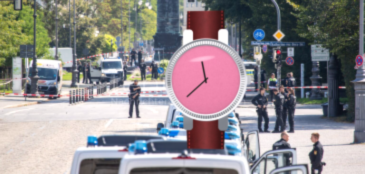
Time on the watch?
11:38
